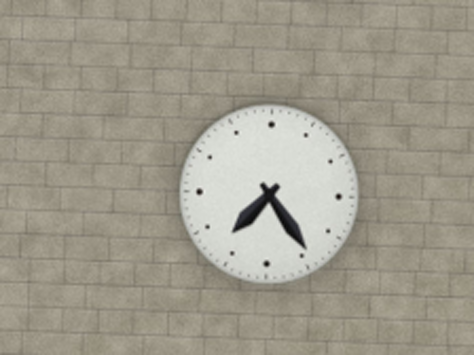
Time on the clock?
7:24
